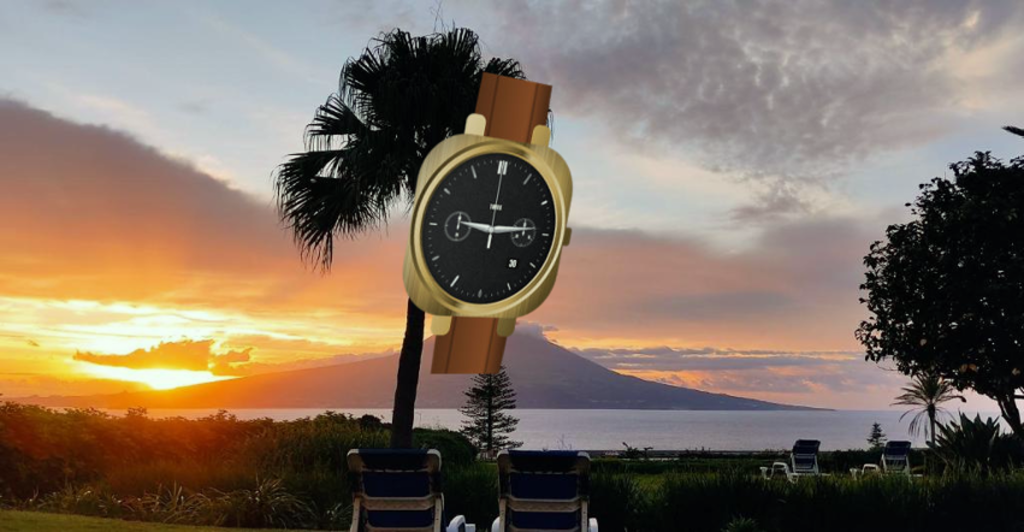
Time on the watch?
9:14
